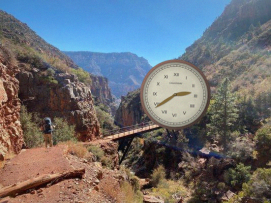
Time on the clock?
2:39
